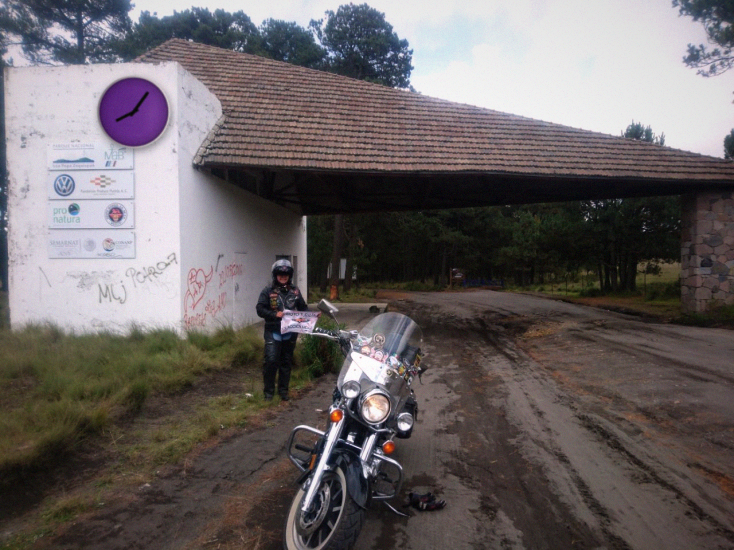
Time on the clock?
8:06
